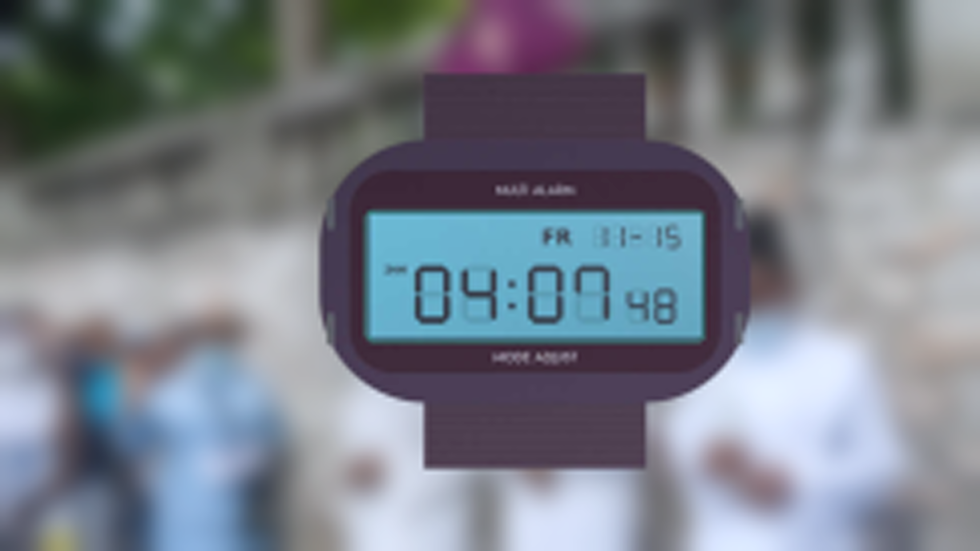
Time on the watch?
4:07:48
